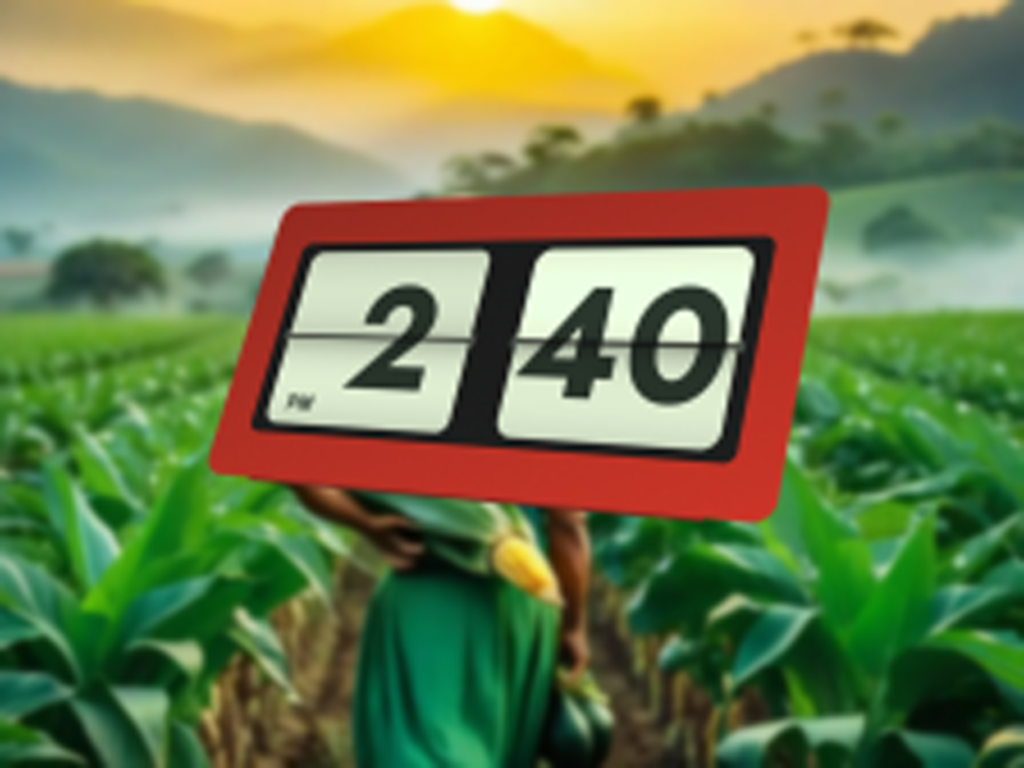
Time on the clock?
2:40
